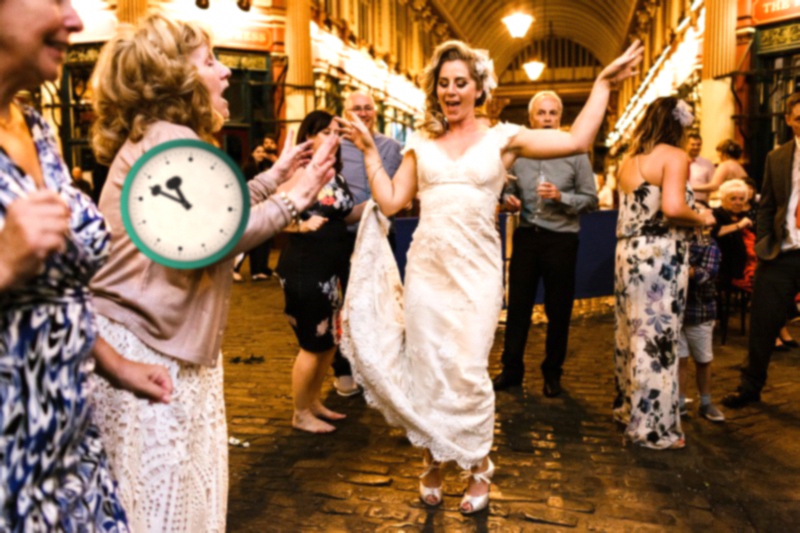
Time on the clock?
10:48
